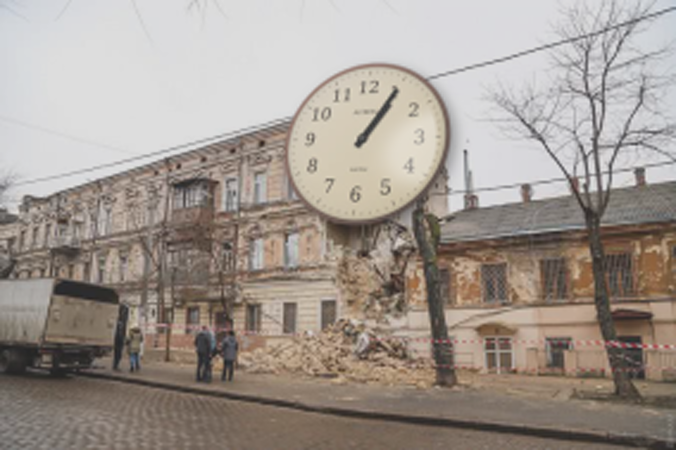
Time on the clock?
1:05
